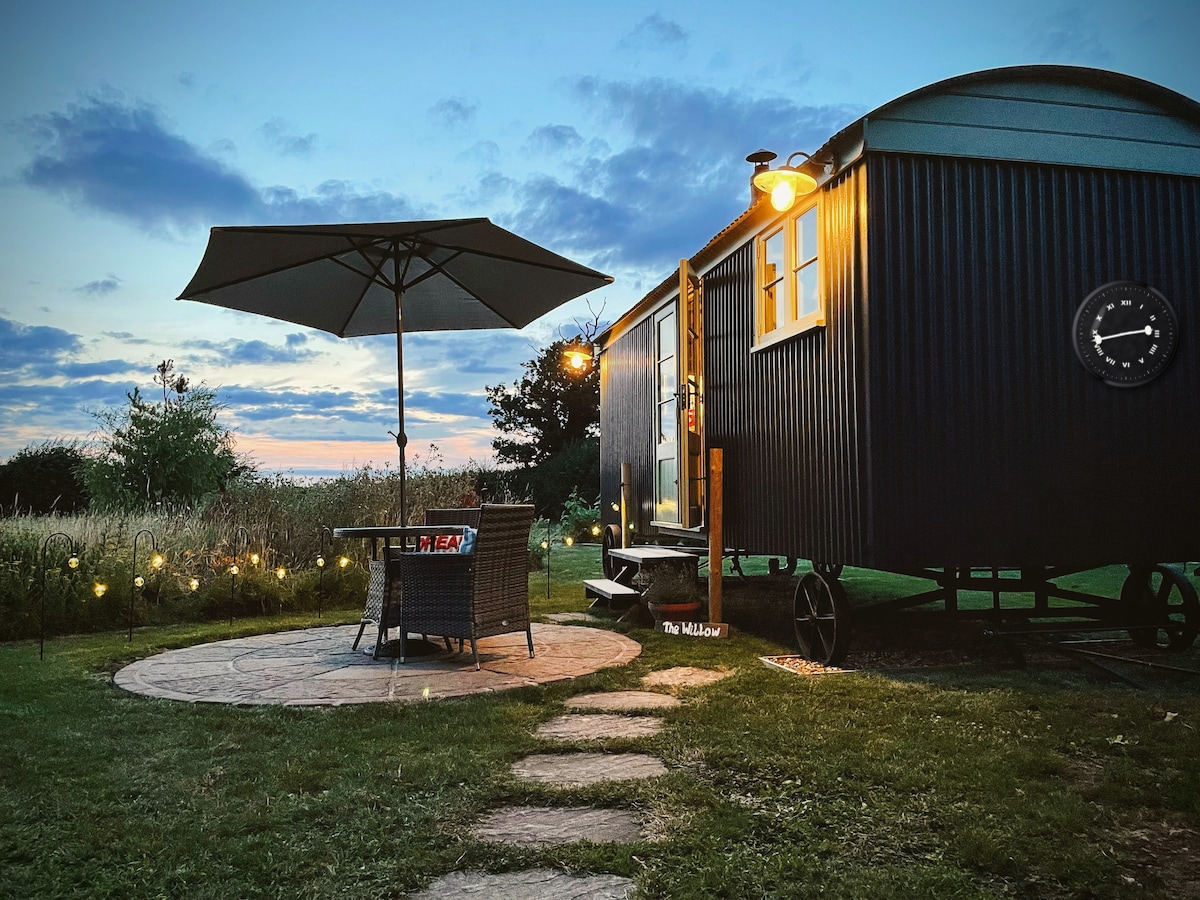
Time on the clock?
2:43
